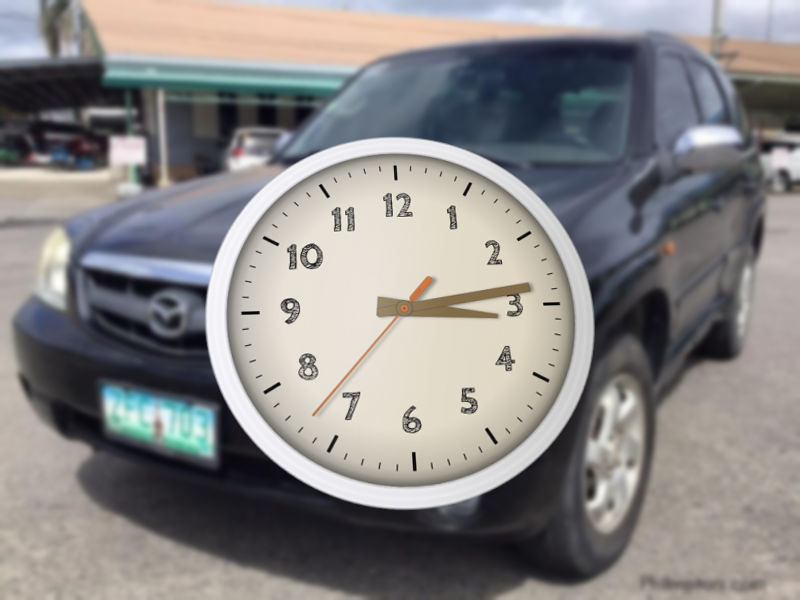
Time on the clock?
3:13:37
